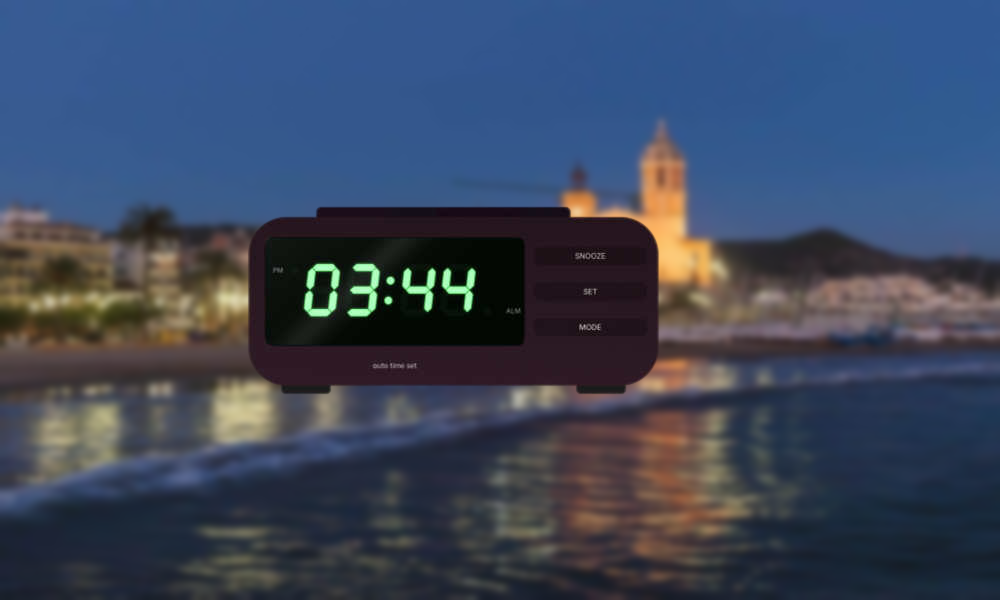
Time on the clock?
3:44
